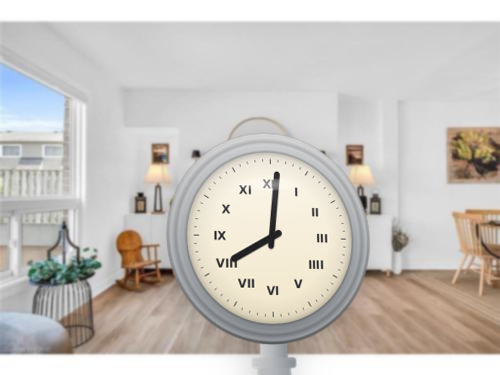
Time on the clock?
8:01
